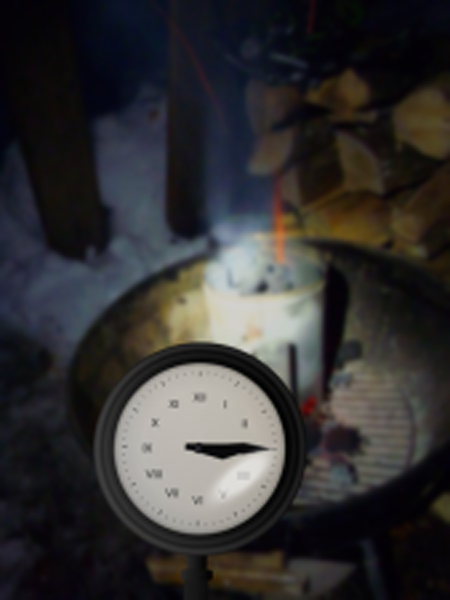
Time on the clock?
3:15
